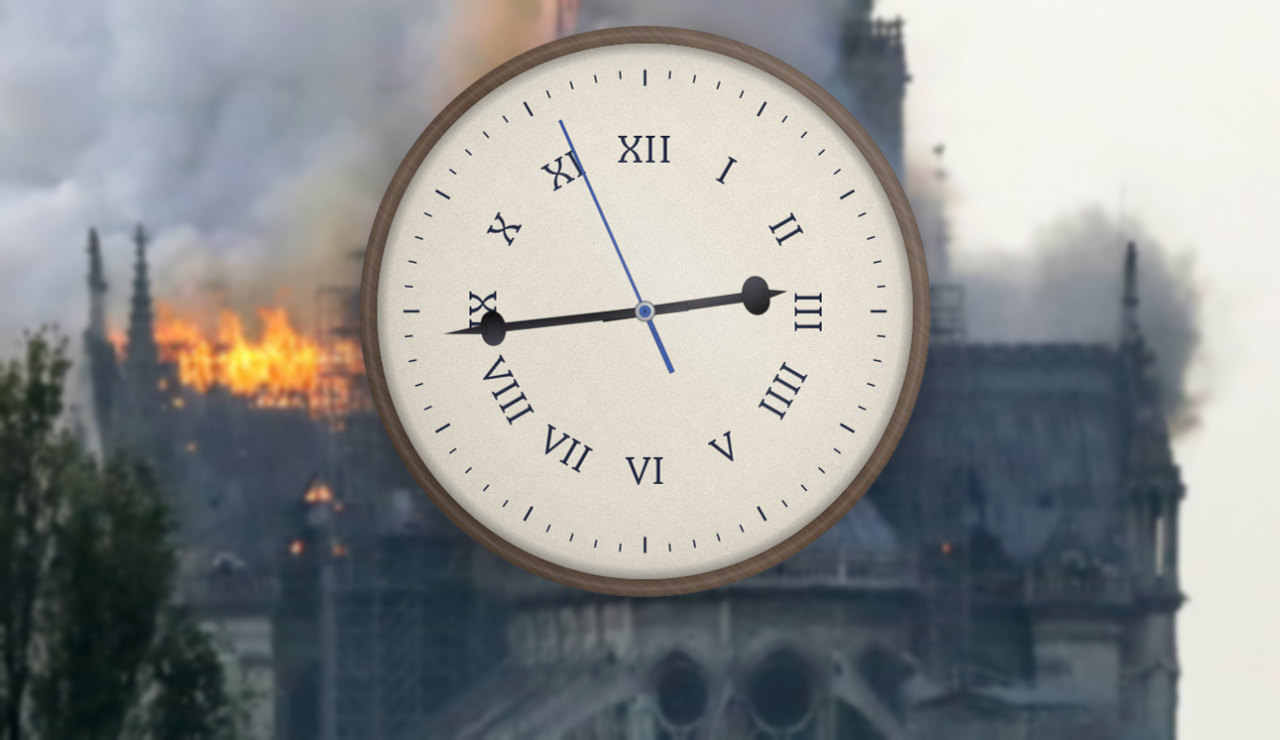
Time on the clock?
2:43:56
